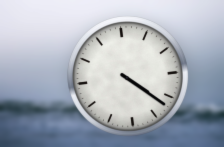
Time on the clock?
4:22
